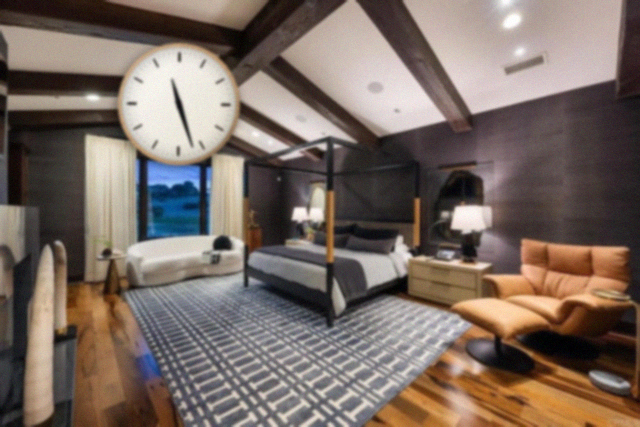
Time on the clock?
11:27
